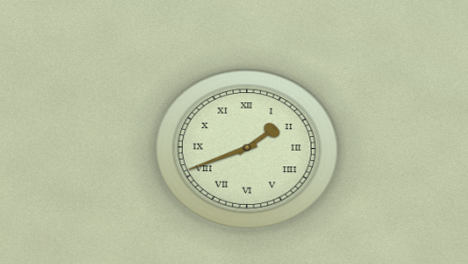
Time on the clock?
1:41
